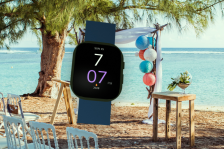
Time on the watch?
7:07
